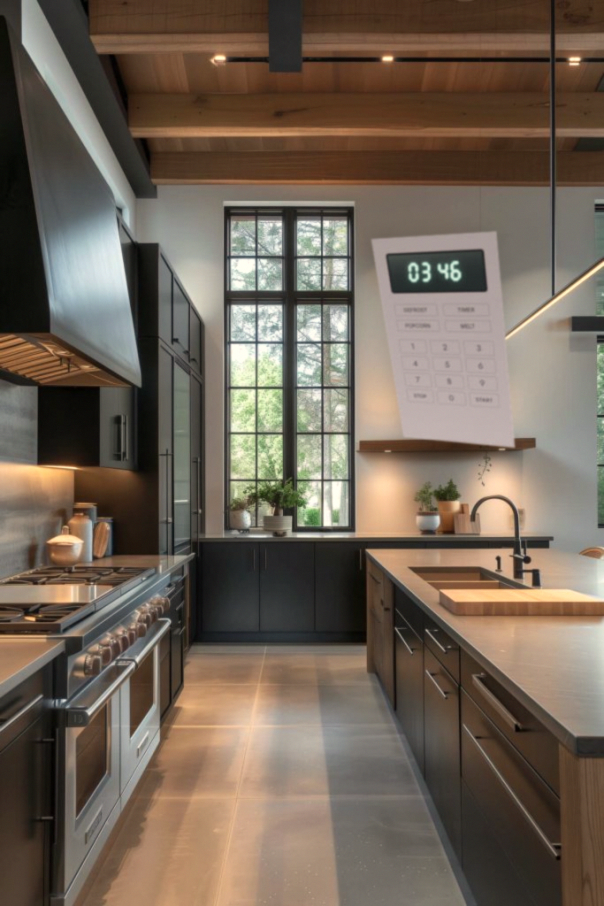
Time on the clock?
3:46
